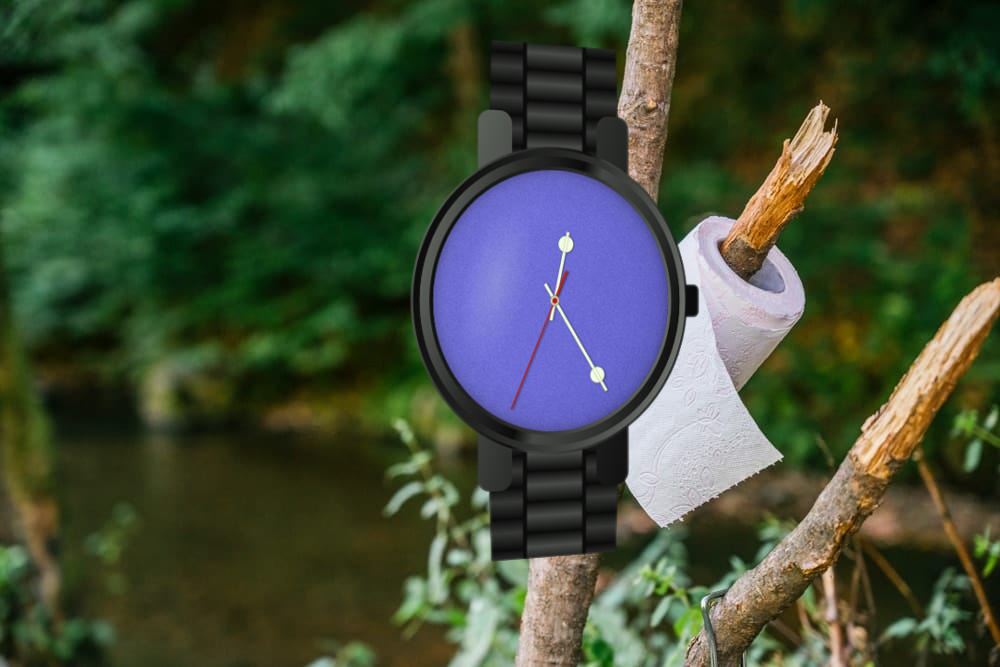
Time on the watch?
12:24:34
